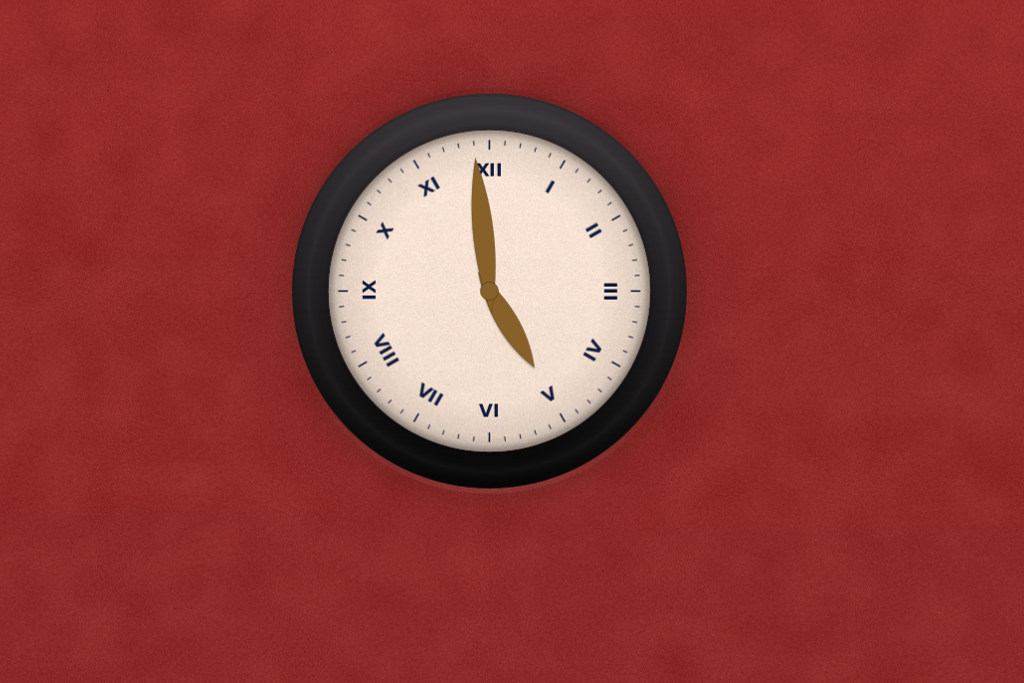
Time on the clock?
4:59
